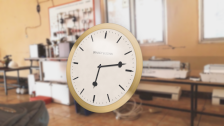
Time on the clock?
6:13
